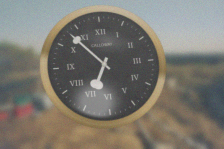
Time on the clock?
6:53
